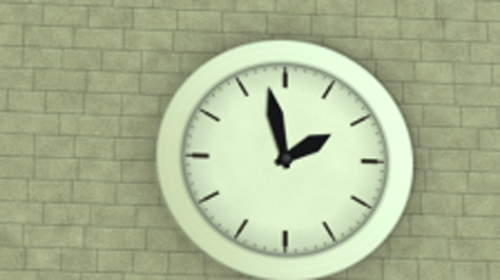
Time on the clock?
1:58
